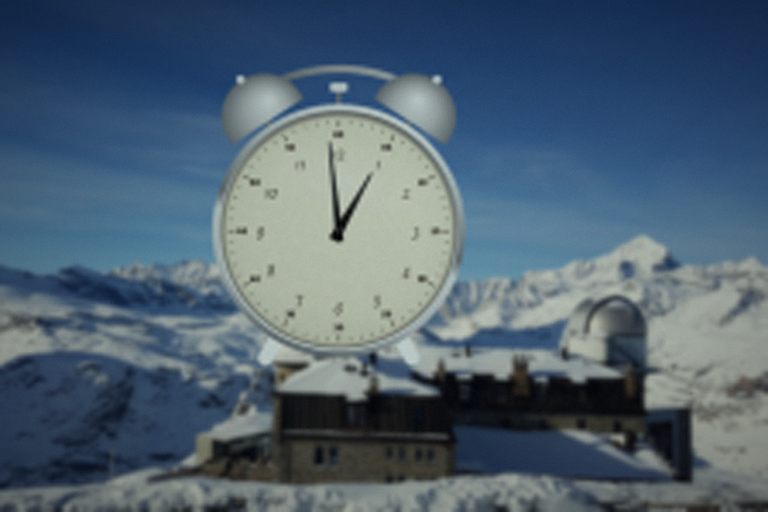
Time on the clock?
12:59
